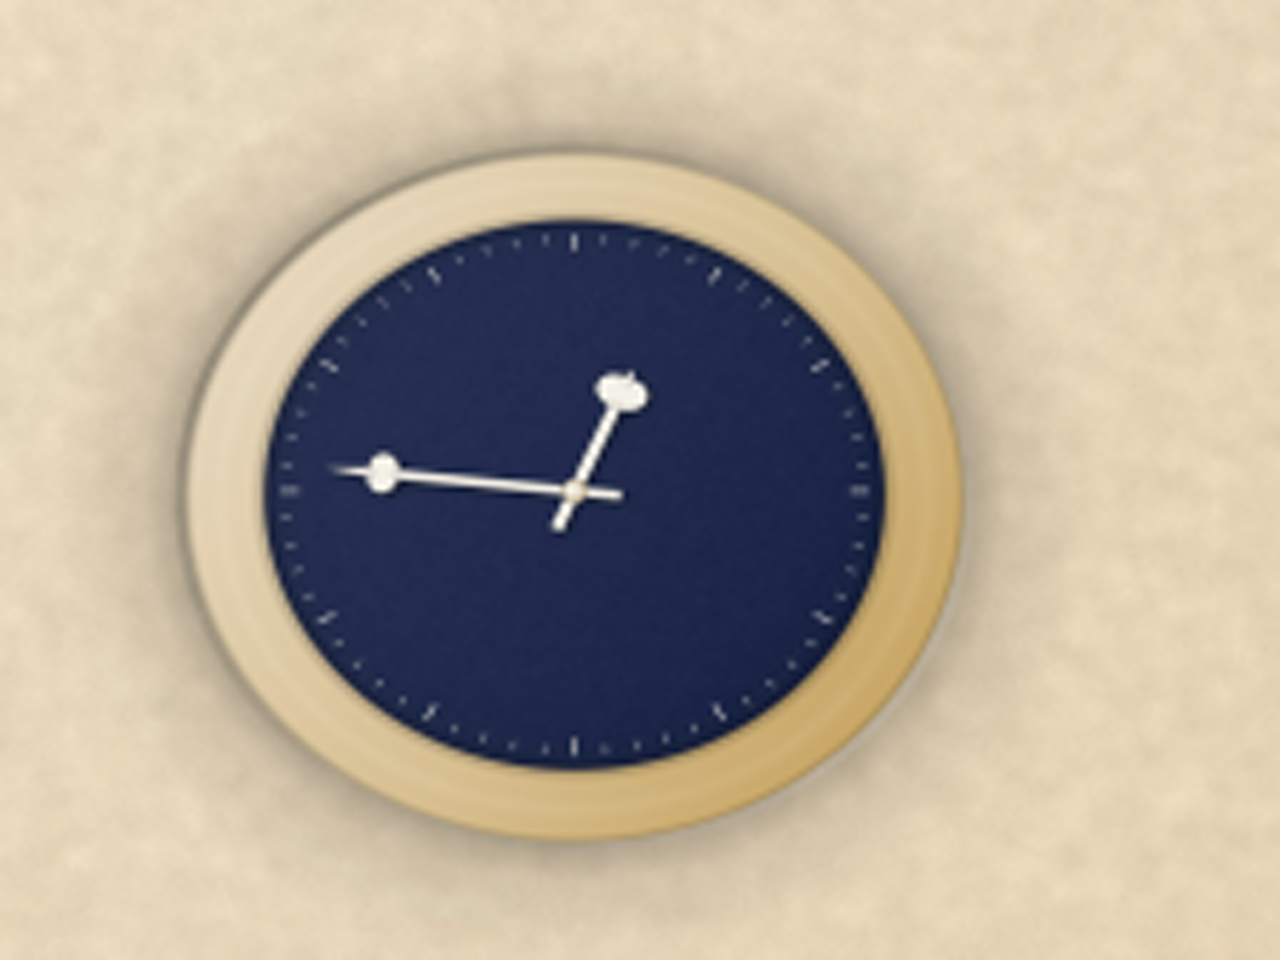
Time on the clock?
12:46
